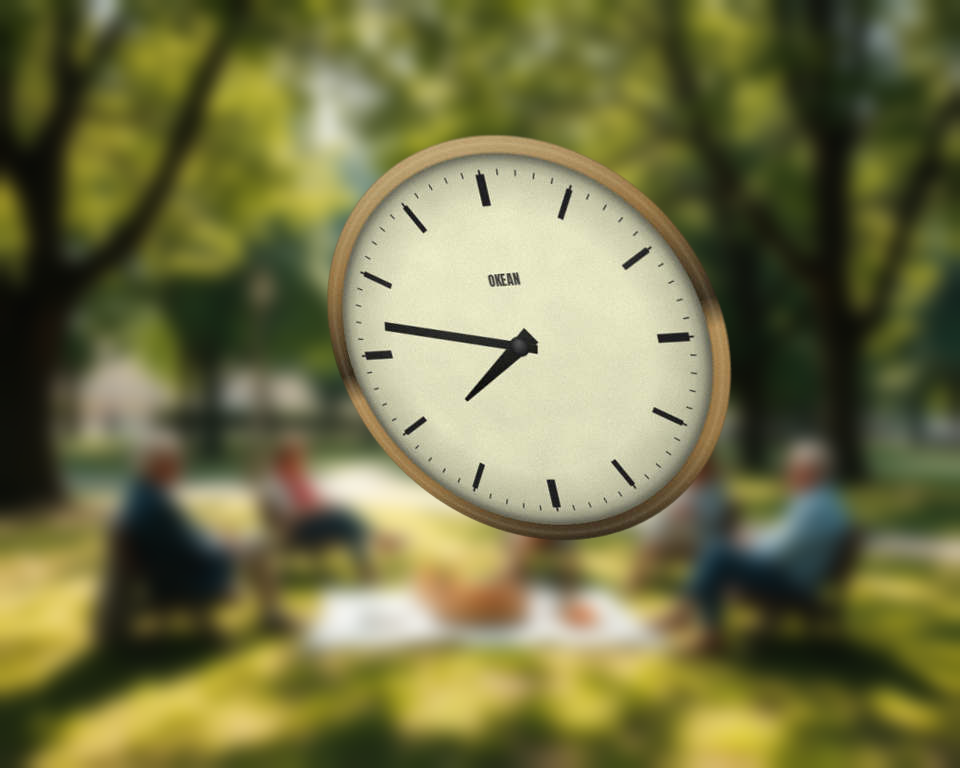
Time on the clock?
7:47
